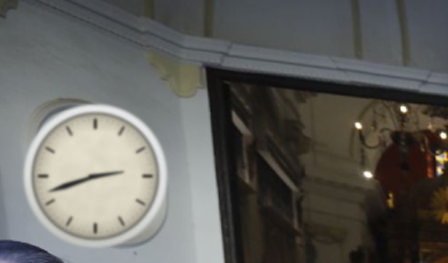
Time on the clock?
2:42
